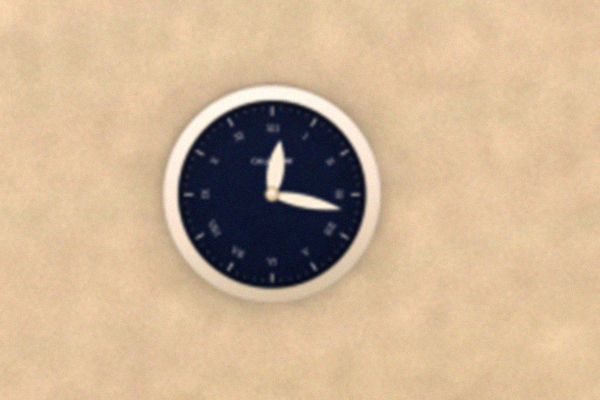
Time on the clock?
12:17
